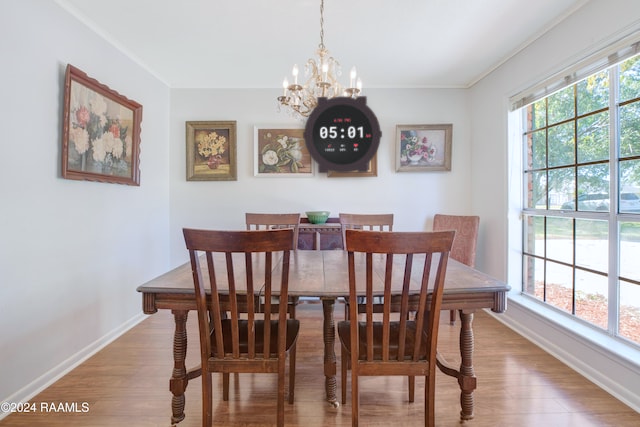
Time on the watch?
5:01
